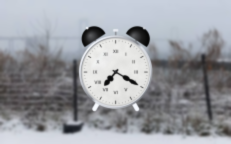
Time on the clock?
7:20
